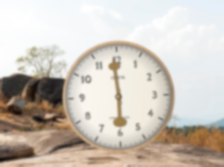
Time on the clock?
5:59
